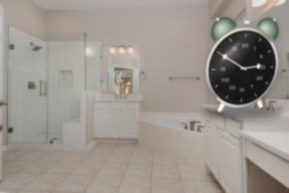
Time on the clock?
2:50
